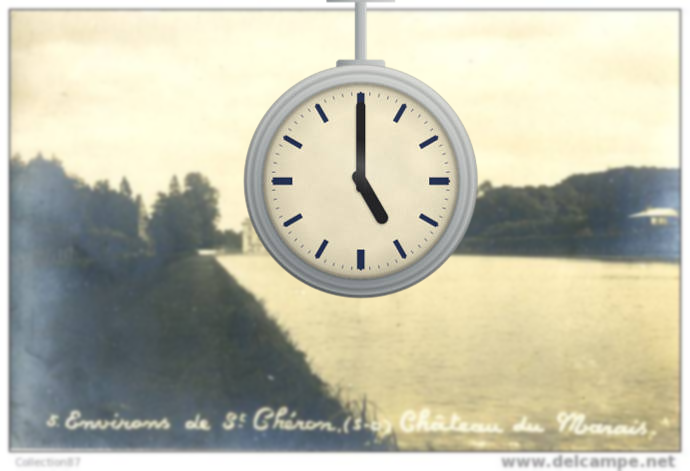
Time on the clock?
5:00
